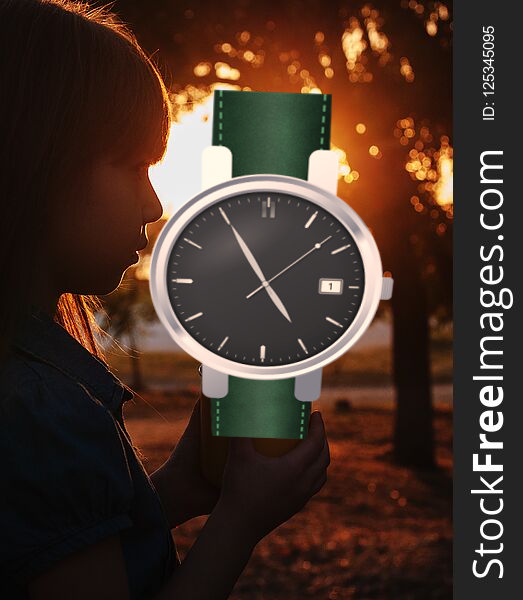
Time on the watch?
4:55:08
